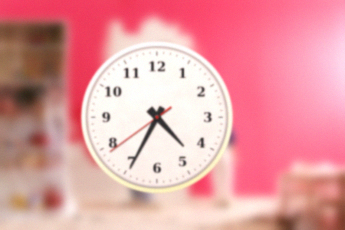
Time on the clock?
4:34:39
